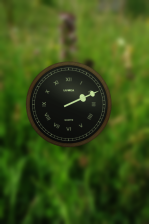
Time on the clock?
2:11
